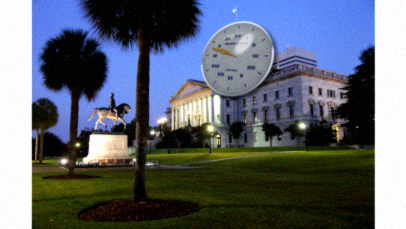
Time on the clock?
9:48
